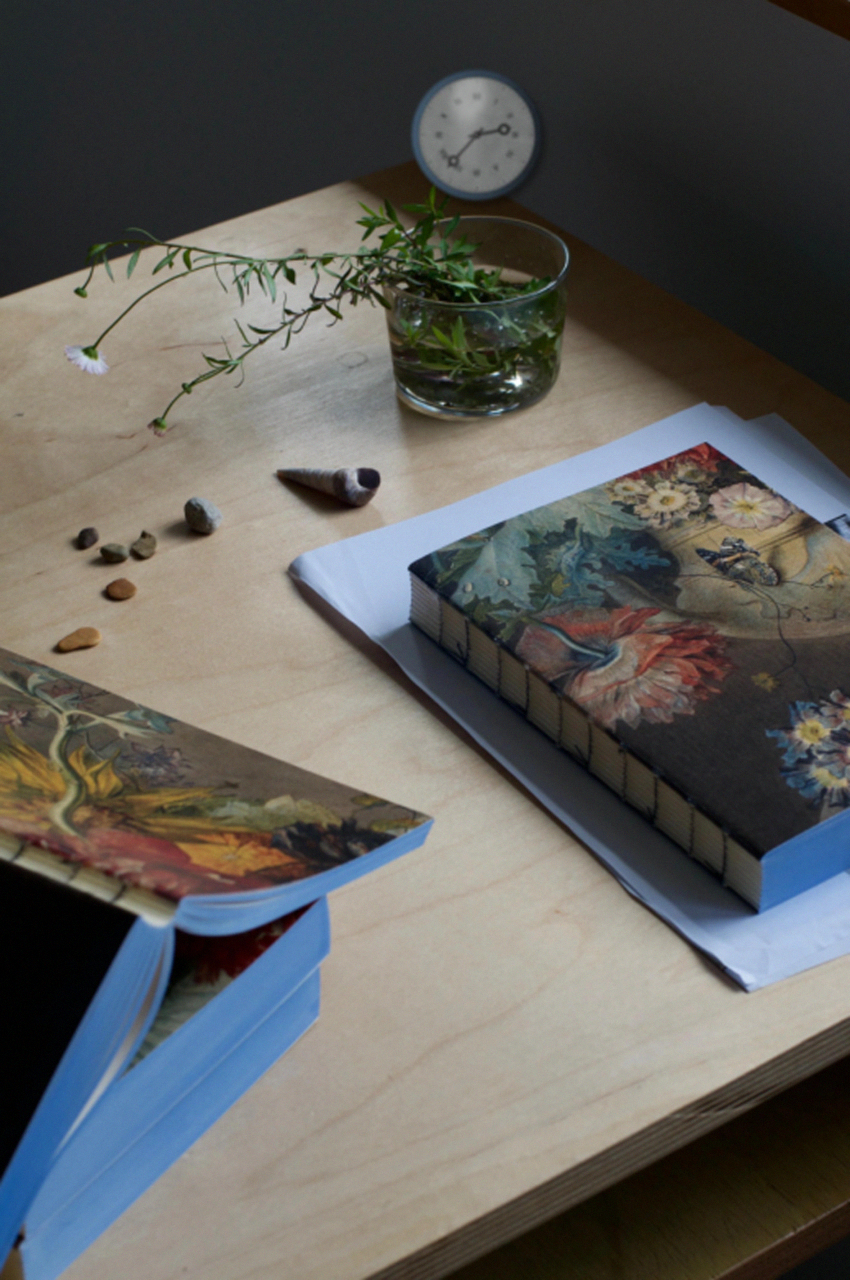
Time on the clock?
2:37
